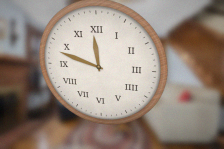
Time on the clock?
11:48
